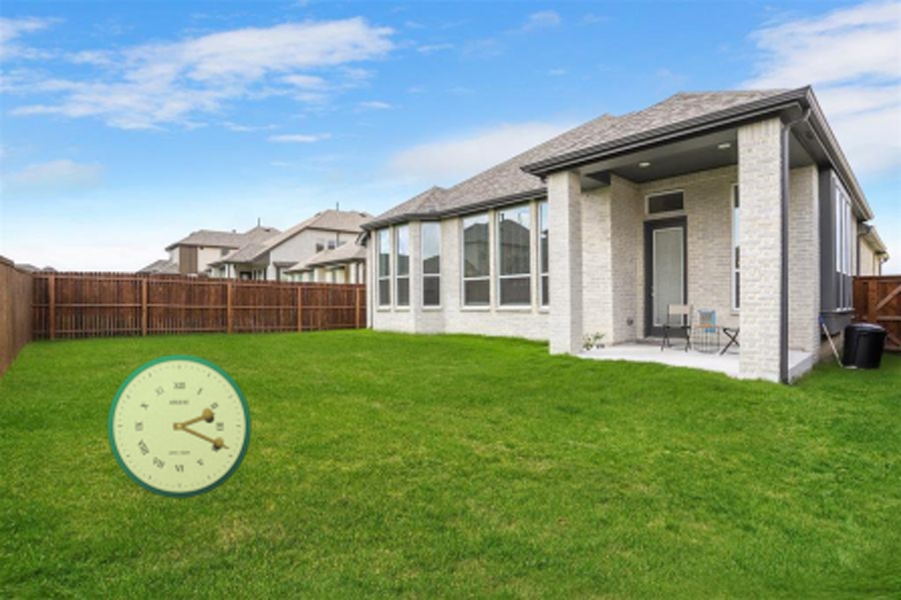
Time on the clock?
2:19
